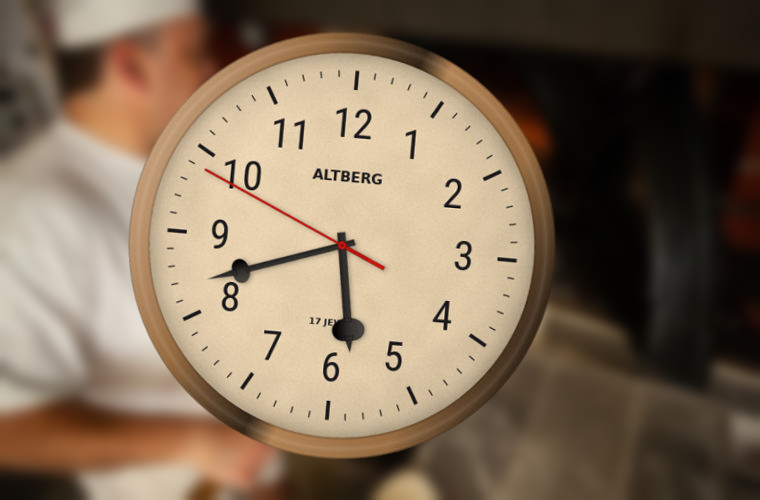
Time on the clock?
5:41:49
